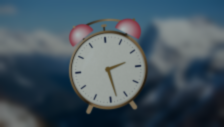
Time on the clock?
2:28
